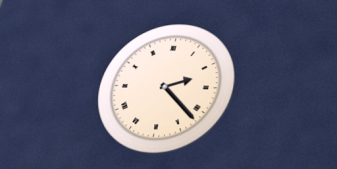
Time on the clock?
2:22
